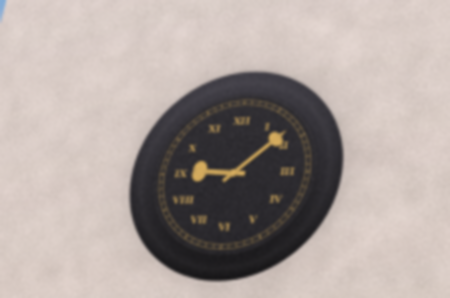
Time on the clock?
9:08
